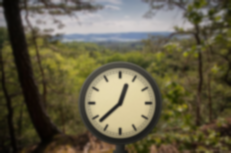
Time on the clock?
12:38
